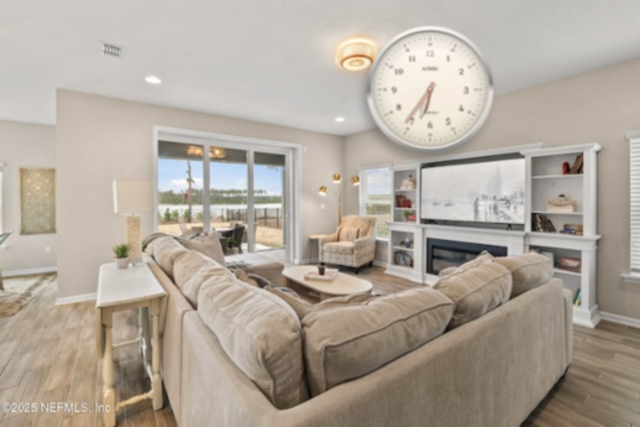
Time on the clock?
6:36
